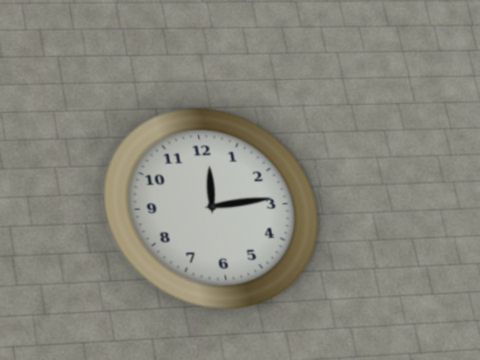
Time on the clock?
12:14
